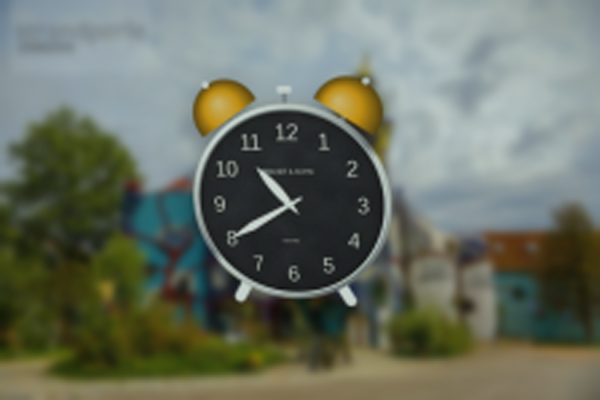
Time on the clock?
10:40
